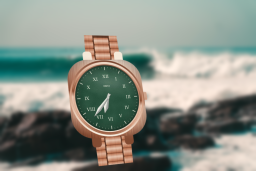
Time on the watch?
6:37
